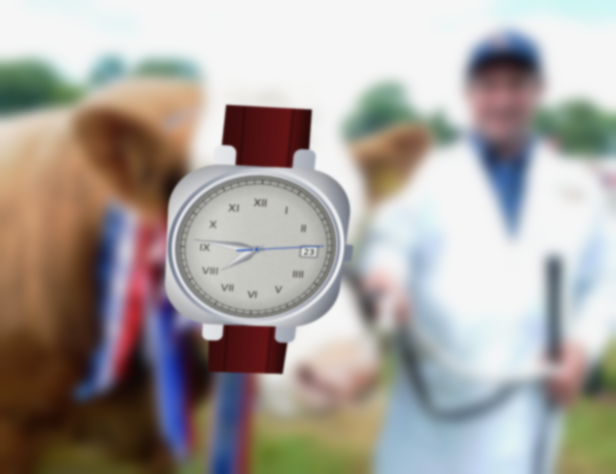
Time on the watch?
7:46:14
